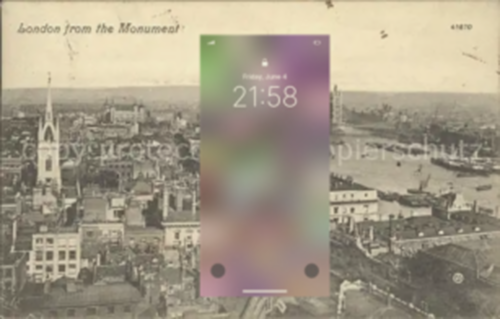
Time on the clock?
21:58
